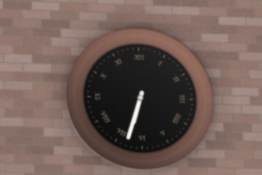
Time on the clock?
6:33
